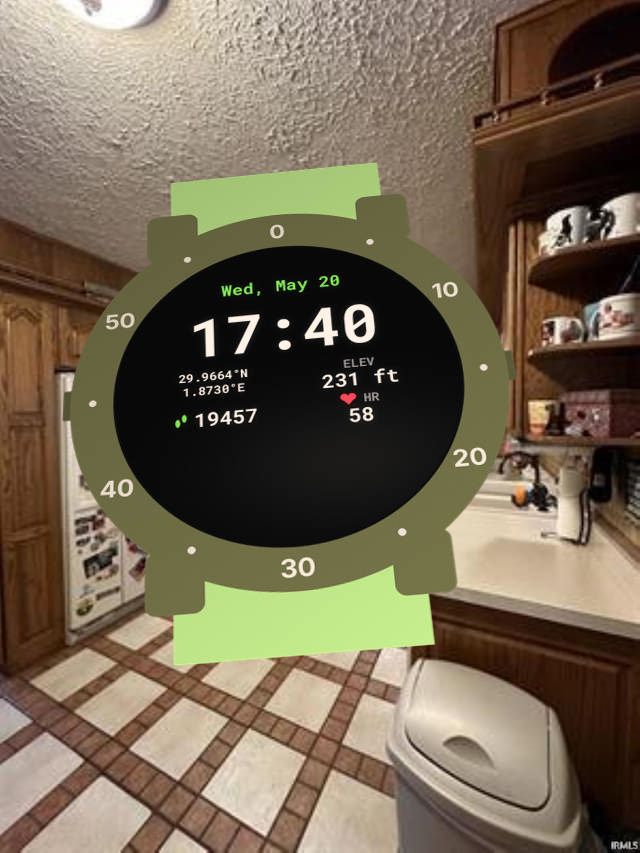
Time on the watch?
17:40
